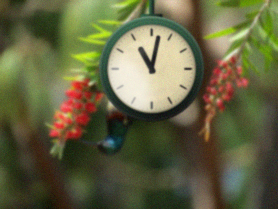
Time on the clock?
11:02
